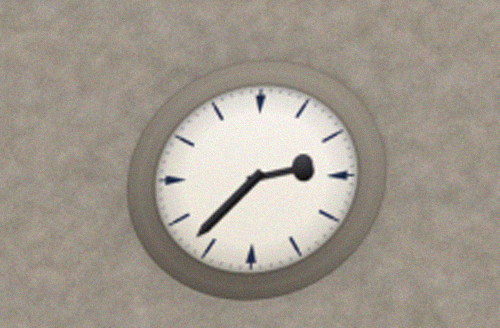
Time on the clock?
2:37
